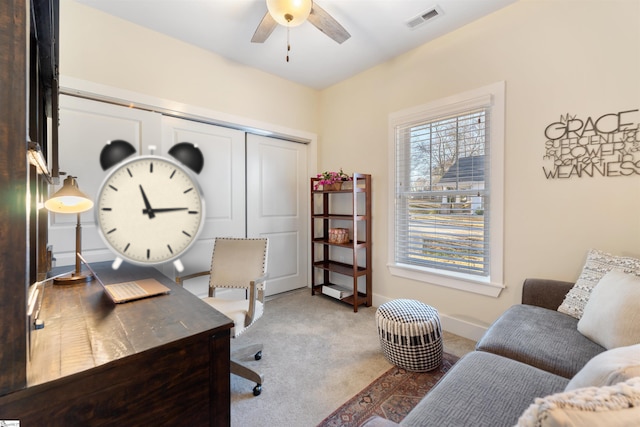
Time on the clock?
11:14
